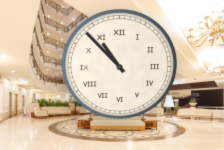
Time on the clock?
10:53
